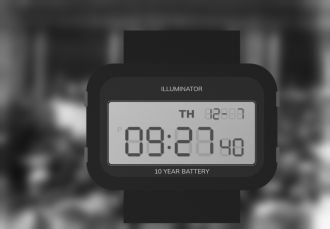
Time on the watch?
9:27:40
